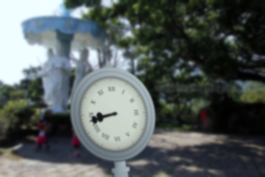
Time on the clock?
8:43
